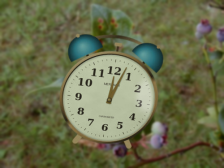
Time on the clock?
12:03
